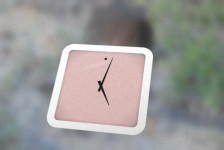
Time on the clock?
5:02
